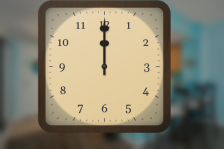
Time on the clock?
12:00
